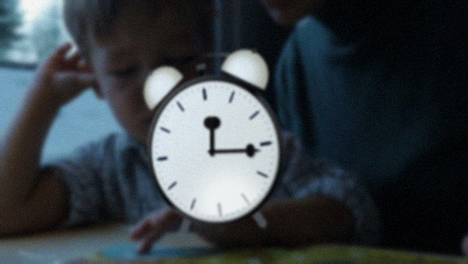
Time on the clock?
12:16
